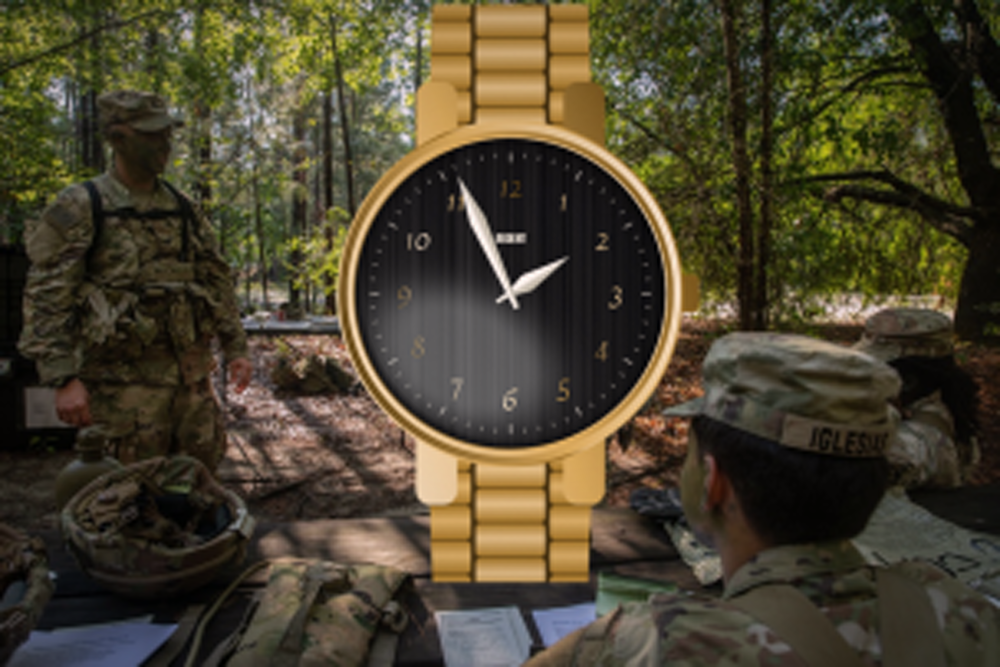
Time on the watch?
1:56
